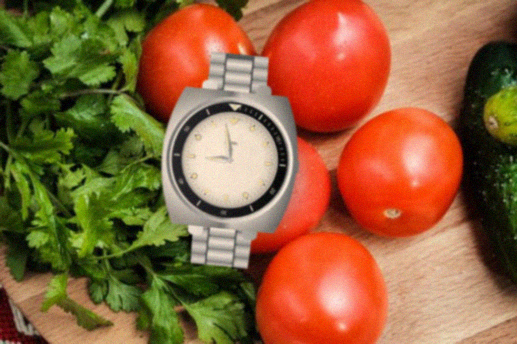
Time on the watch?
8:58
